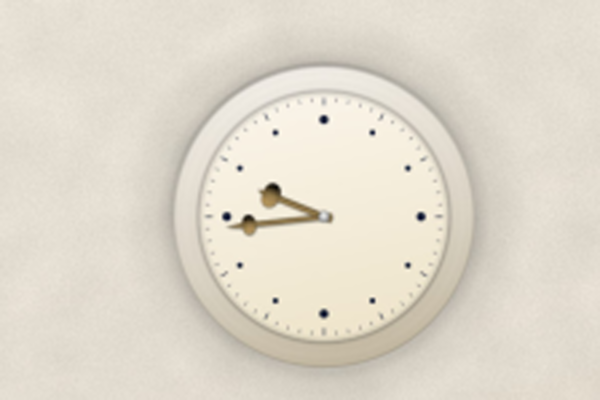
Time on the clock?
9:44
